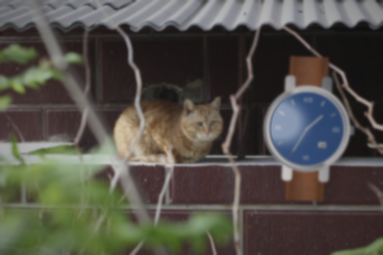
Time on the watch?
1:35
